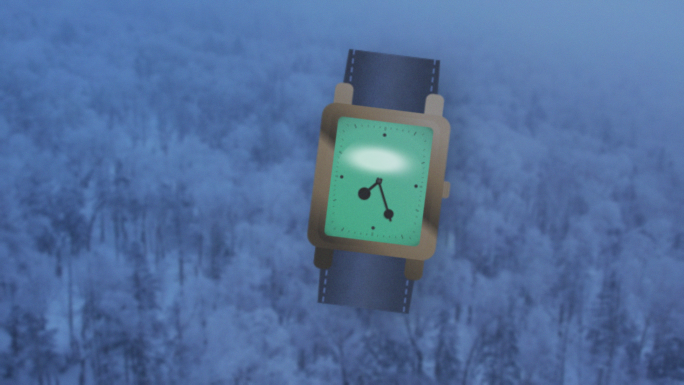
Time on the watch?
7:26
